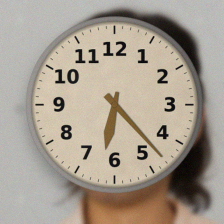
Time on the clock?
6:23
